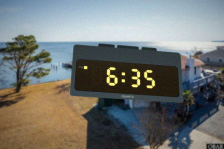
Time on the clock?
6:35
